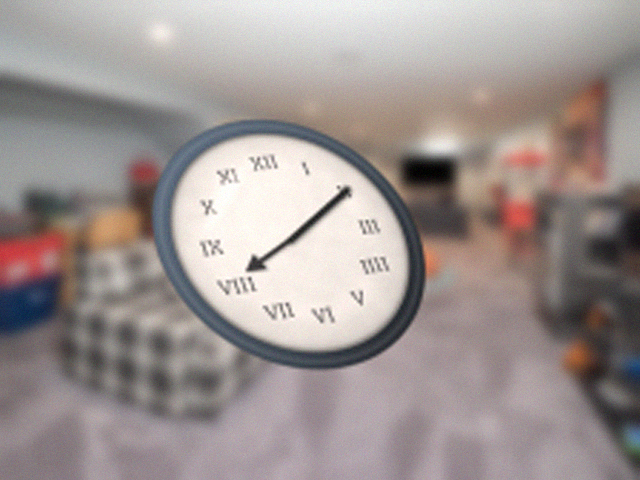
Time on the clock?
8:10
